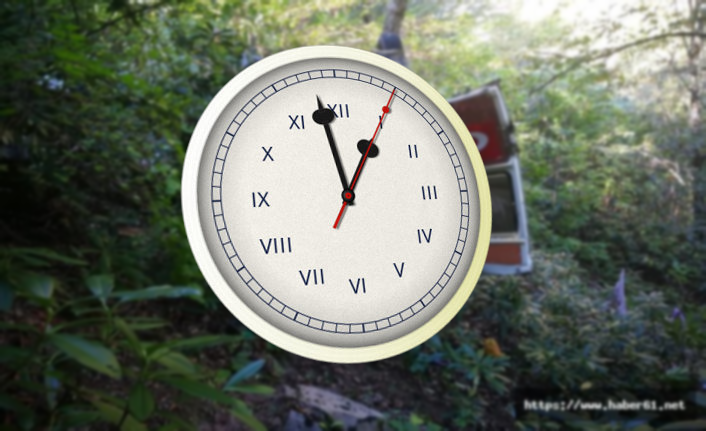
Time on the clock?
12:58:05
